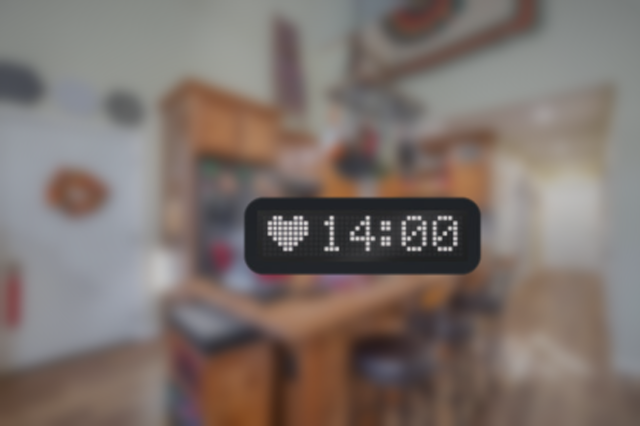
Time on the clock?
14:00
